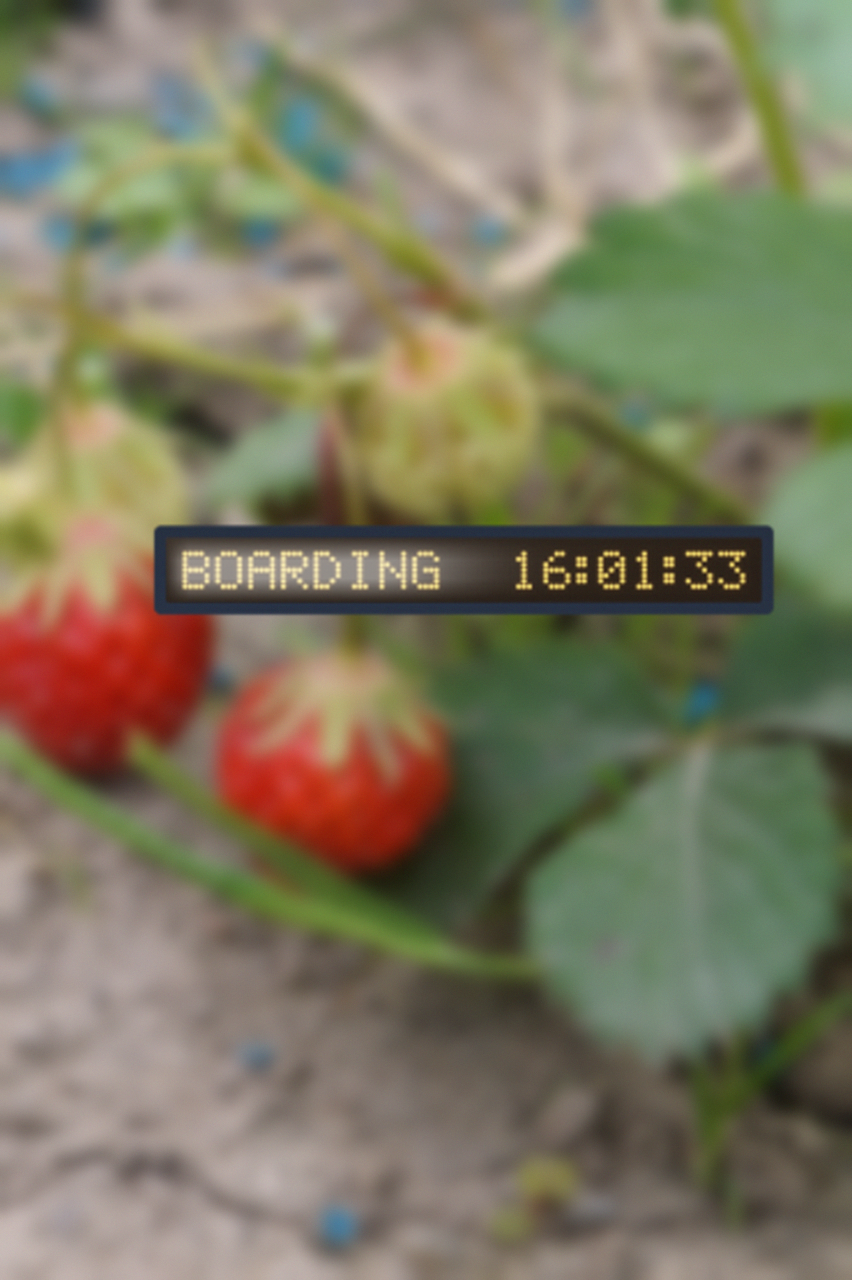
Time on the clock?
16:01:33
